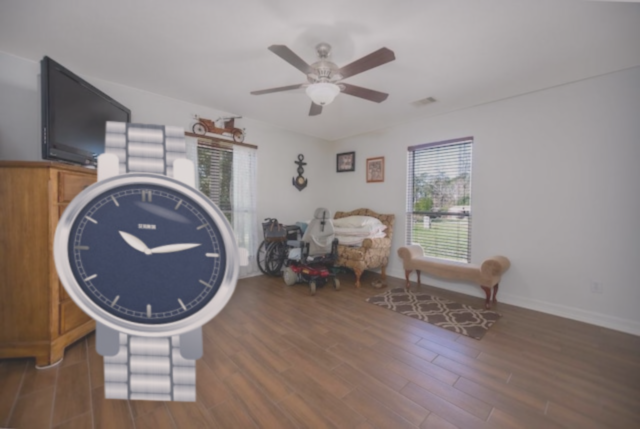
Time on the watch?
10:13
